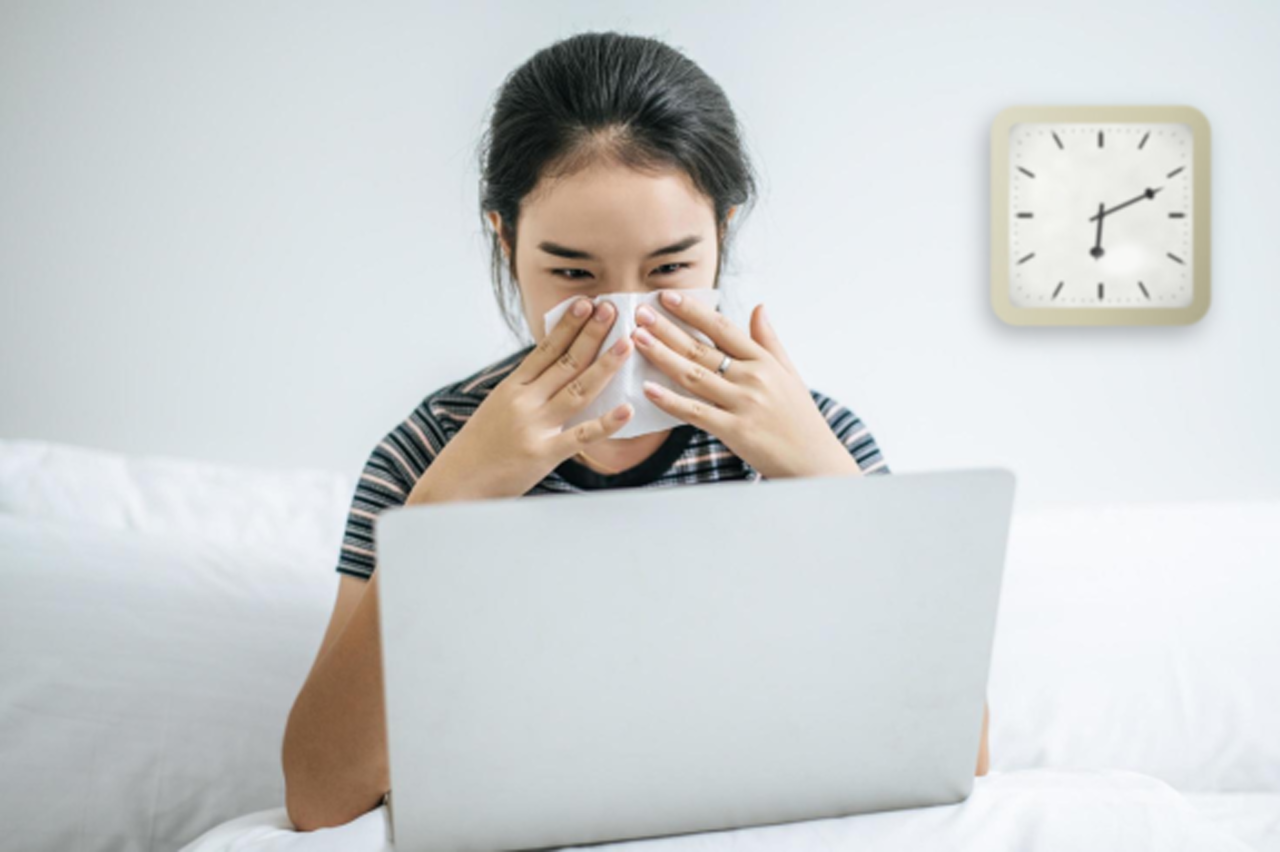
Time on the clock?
6:11
